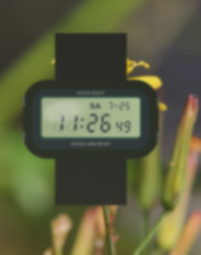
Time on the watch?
11:26:49
